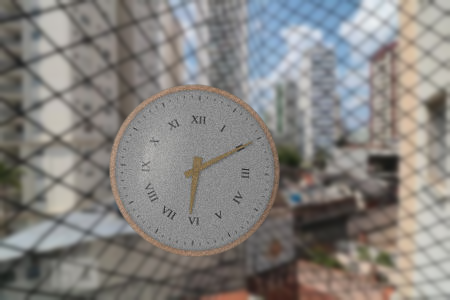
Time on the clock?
6:10
